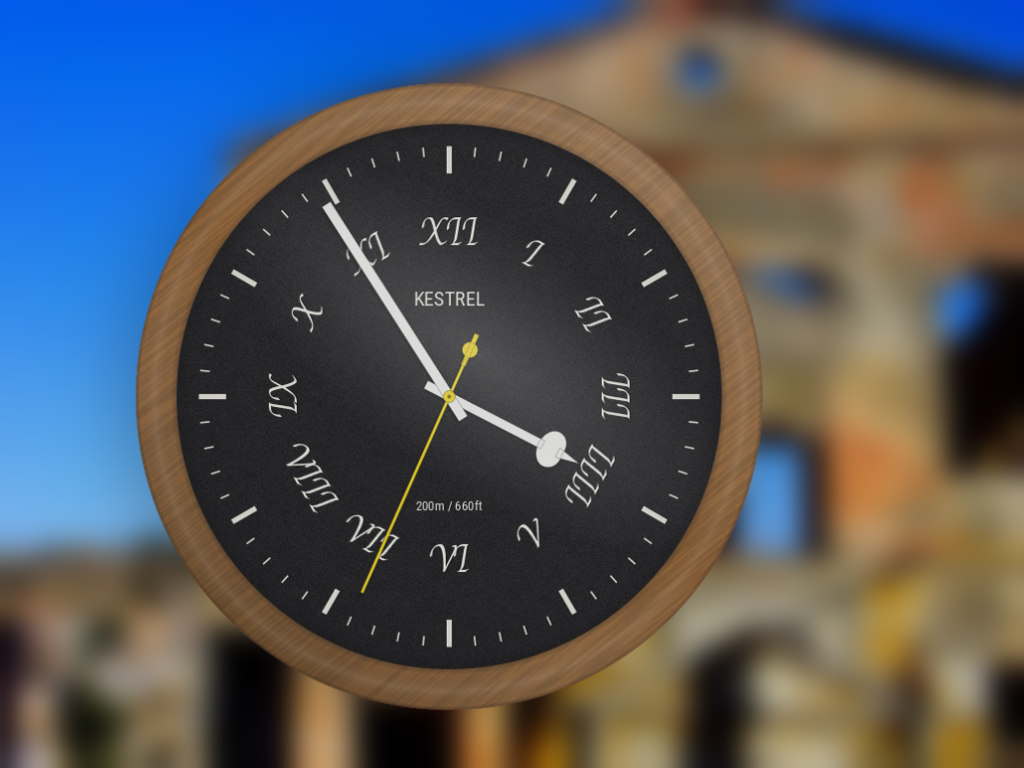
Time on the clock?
3:54:34
